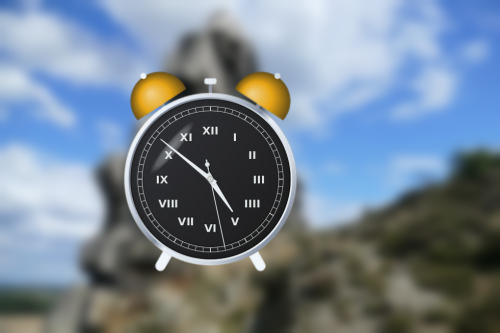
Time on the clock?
4:51:28
